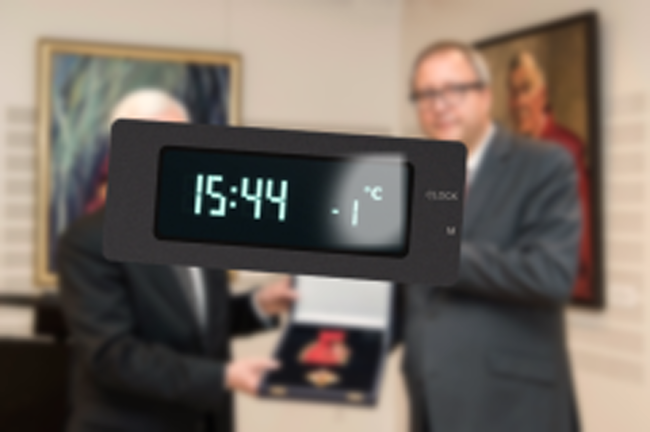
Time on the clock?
15:44
